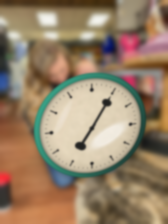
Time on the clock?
7:05
